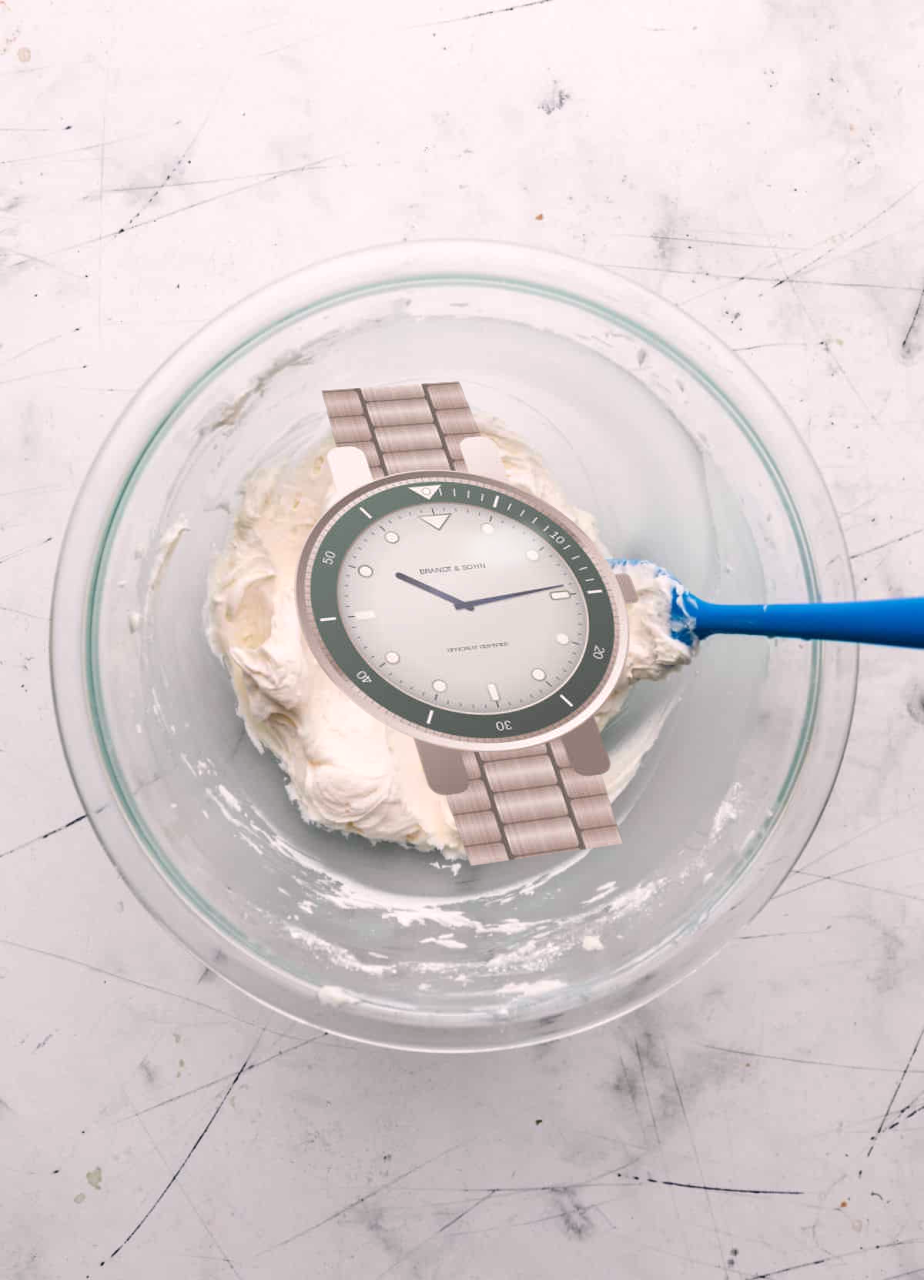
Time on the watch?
10:14
